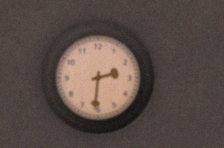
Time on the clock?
2:31
